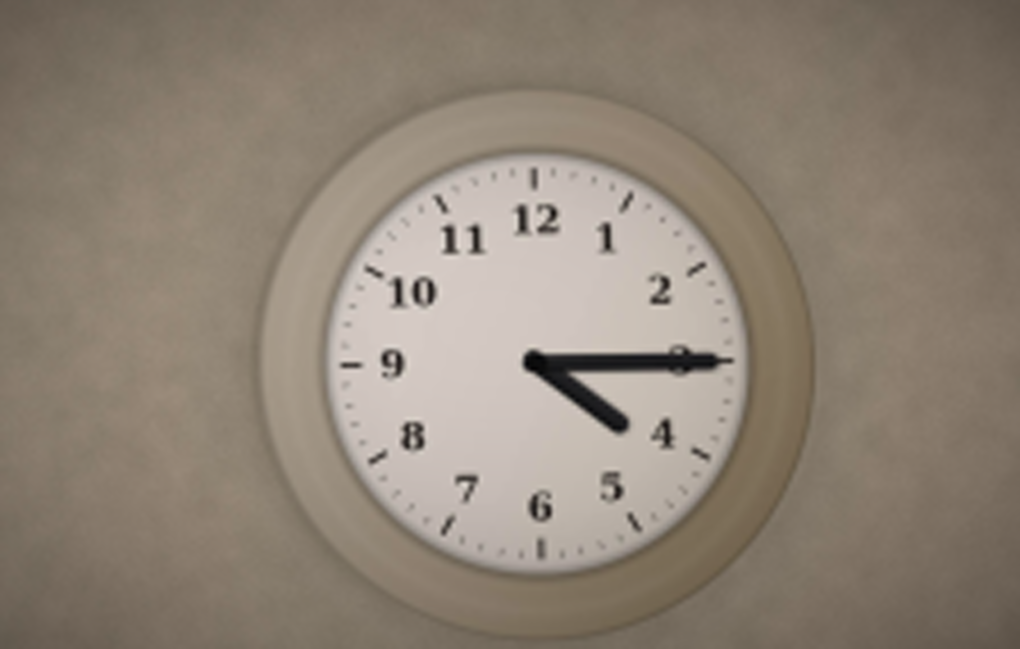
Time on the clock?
4:15
